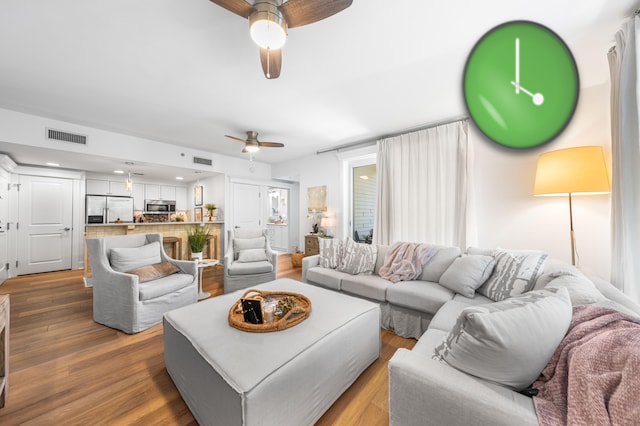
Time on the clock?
4:00
